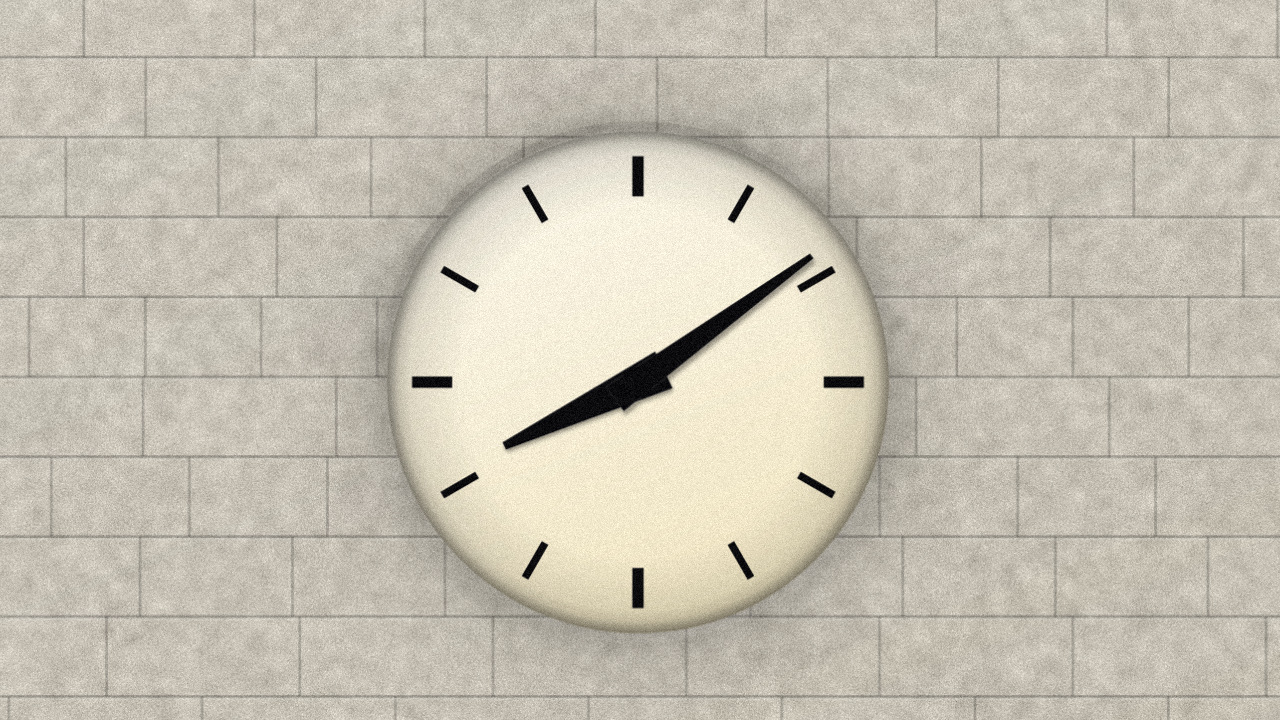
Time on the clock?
8:09
